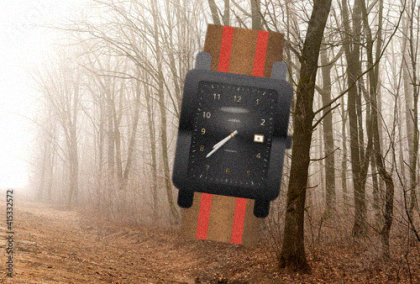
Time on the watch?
7:37
